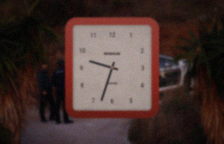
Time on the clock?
9:33
